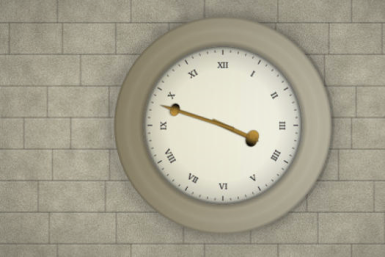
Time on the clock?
3:48
